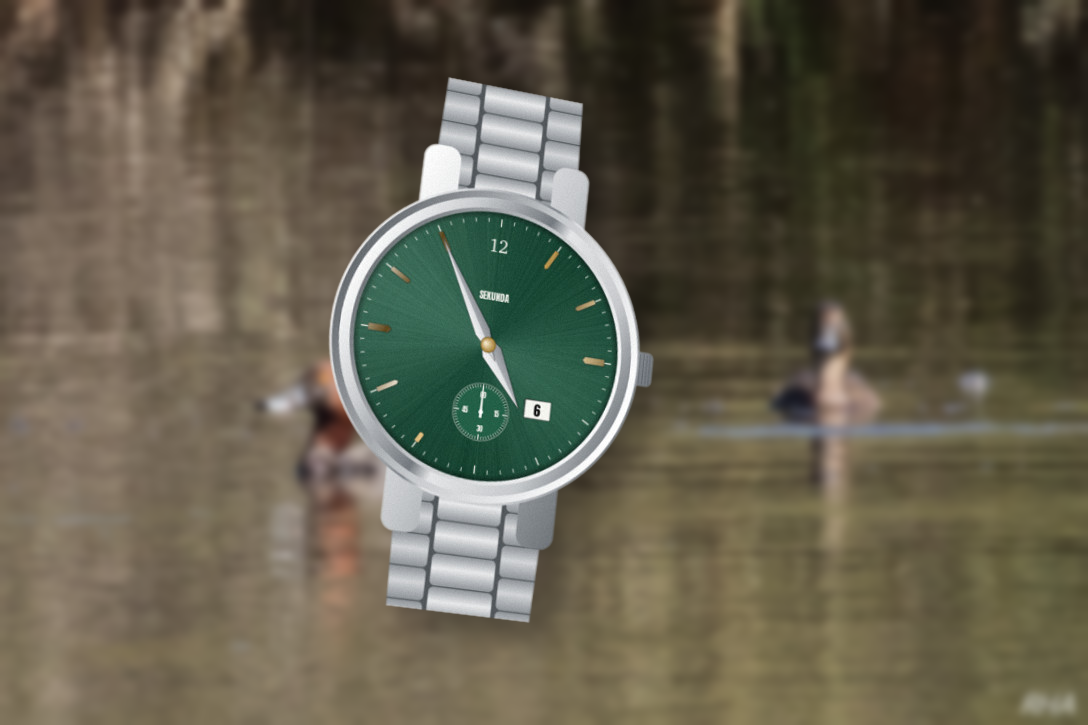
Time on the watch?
4:55
